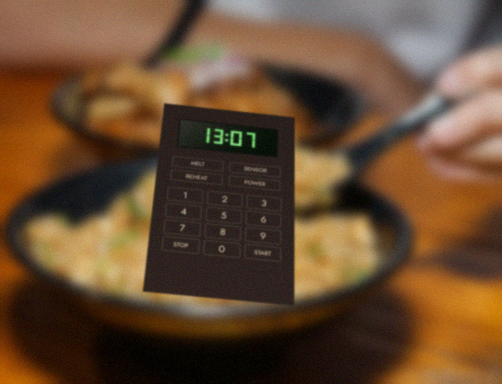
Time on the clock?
13:07
